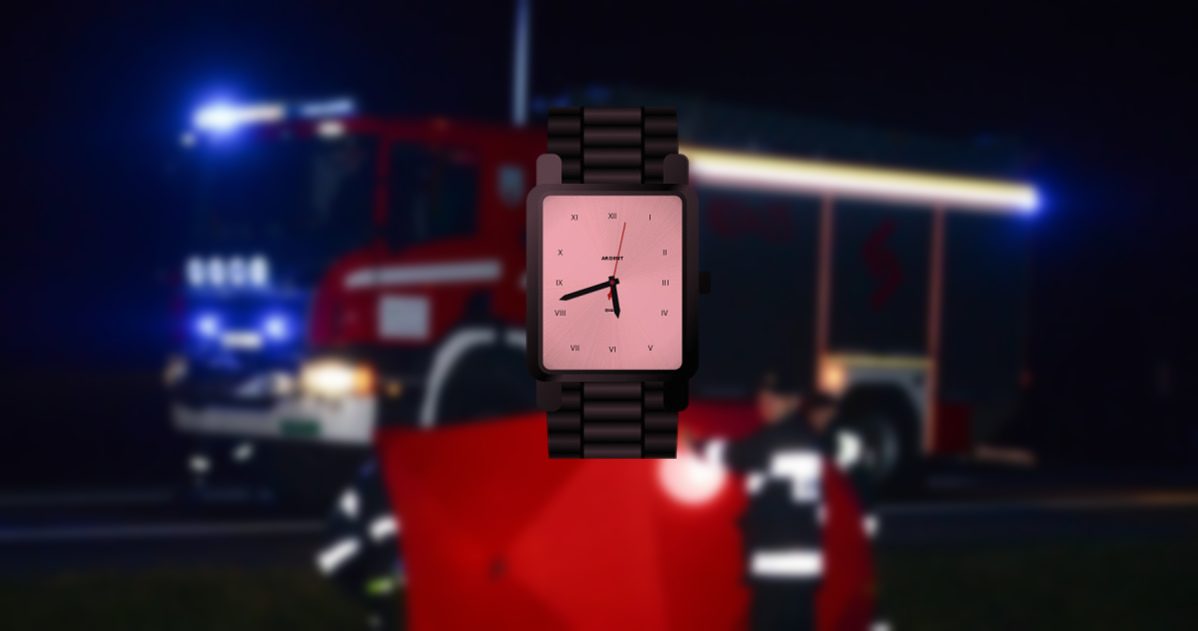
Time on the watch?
5:42:02
